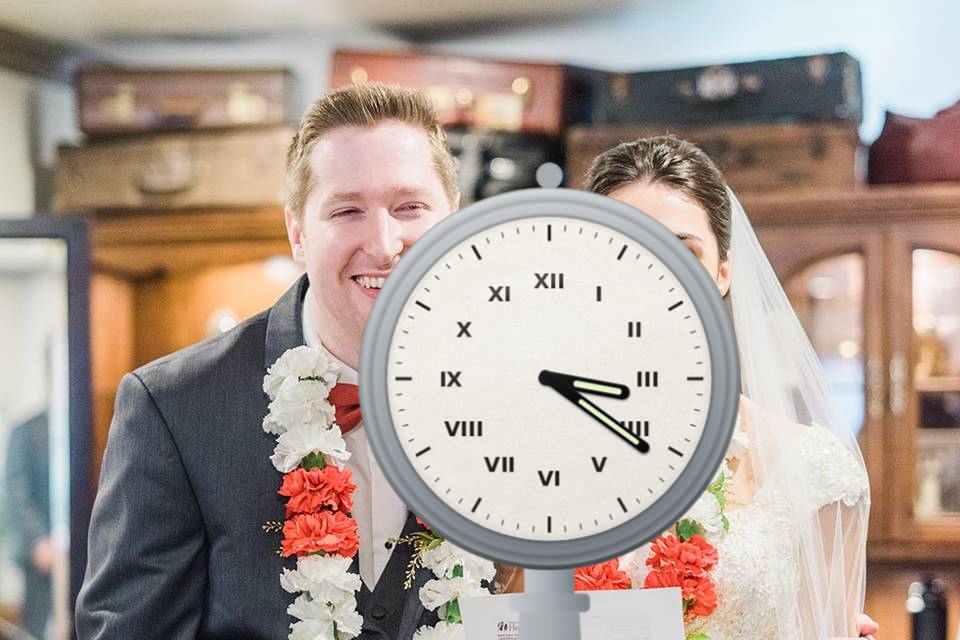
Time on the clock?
3:21
